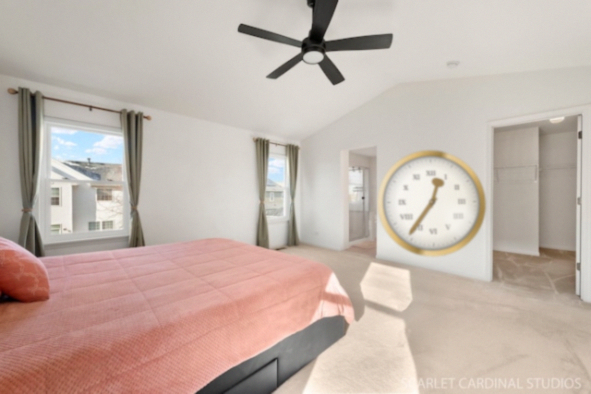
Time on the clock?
12:36
